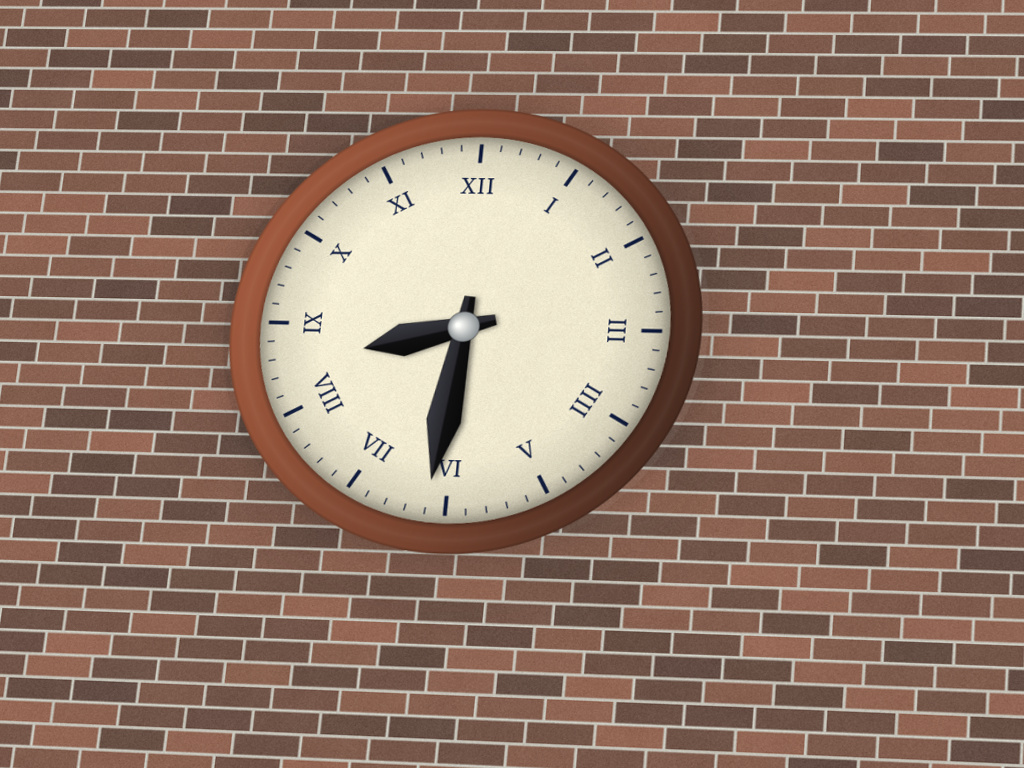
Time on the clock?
8:31
